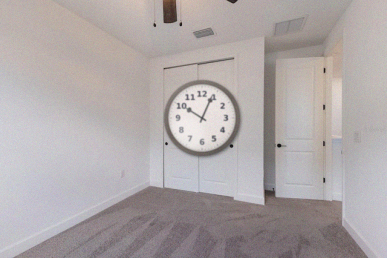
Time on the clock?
10:04
